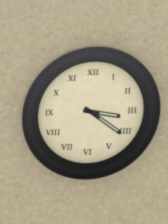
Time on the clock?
3:21
